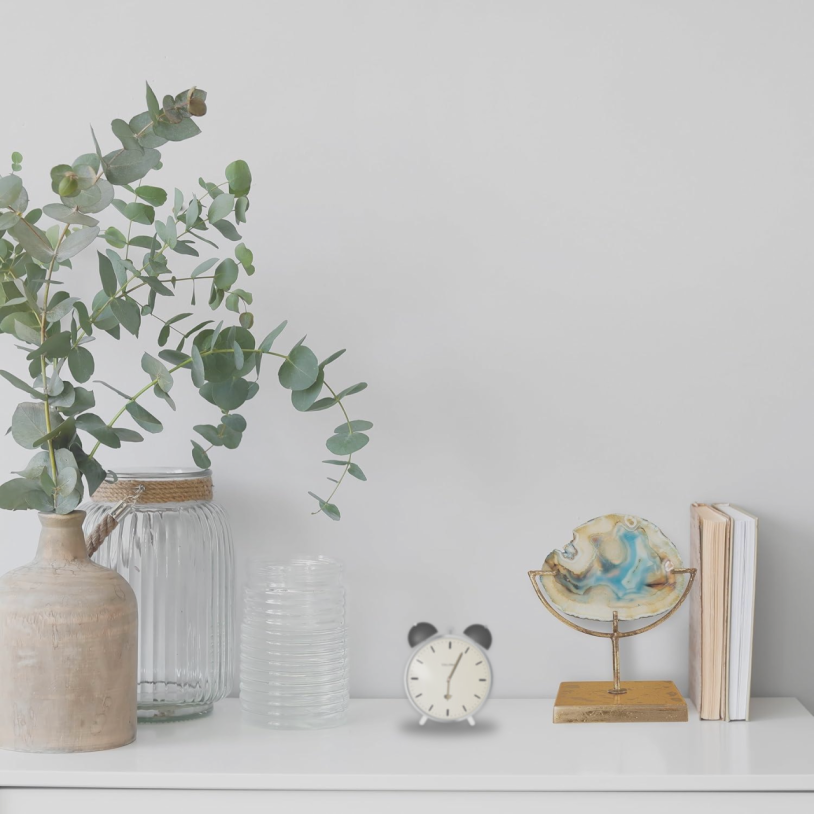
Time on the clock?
6:04
